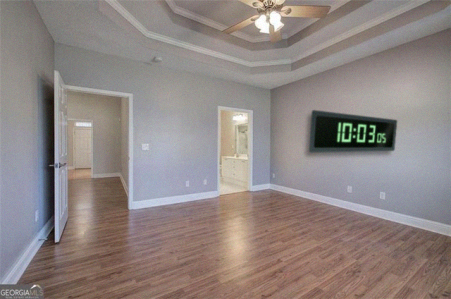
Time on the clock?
10:03:05
